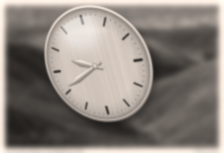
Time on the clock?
9:41
